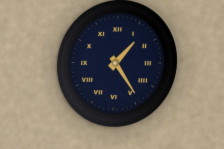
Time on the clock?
1:24
